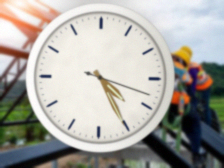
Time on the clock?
4:25:18
